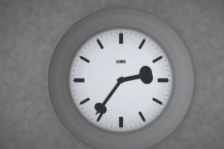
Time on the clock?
2:36
